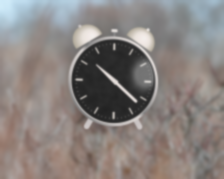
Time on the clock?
10:22
